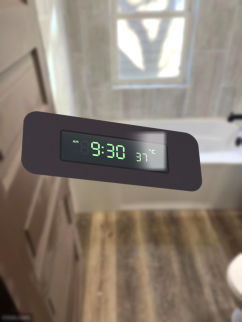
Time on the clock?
9:30
